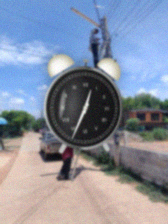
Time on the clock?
12:34
